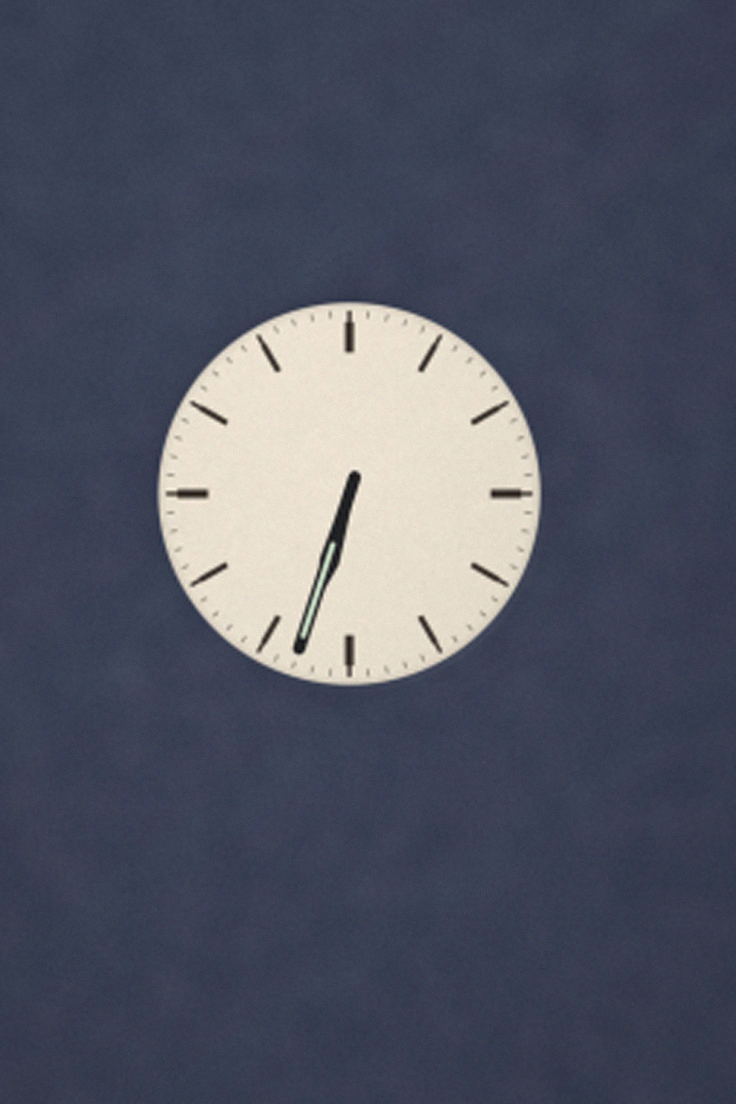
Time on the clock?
6:33
